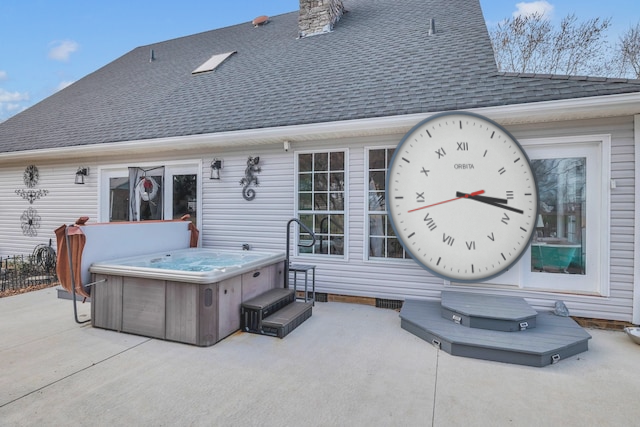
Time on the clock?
3:17:43
